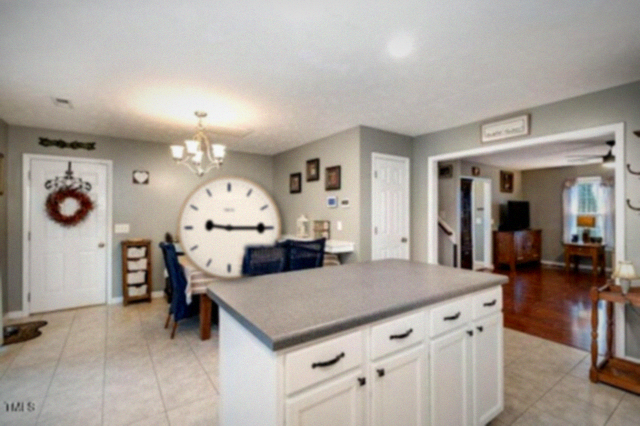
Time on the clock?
9:15
